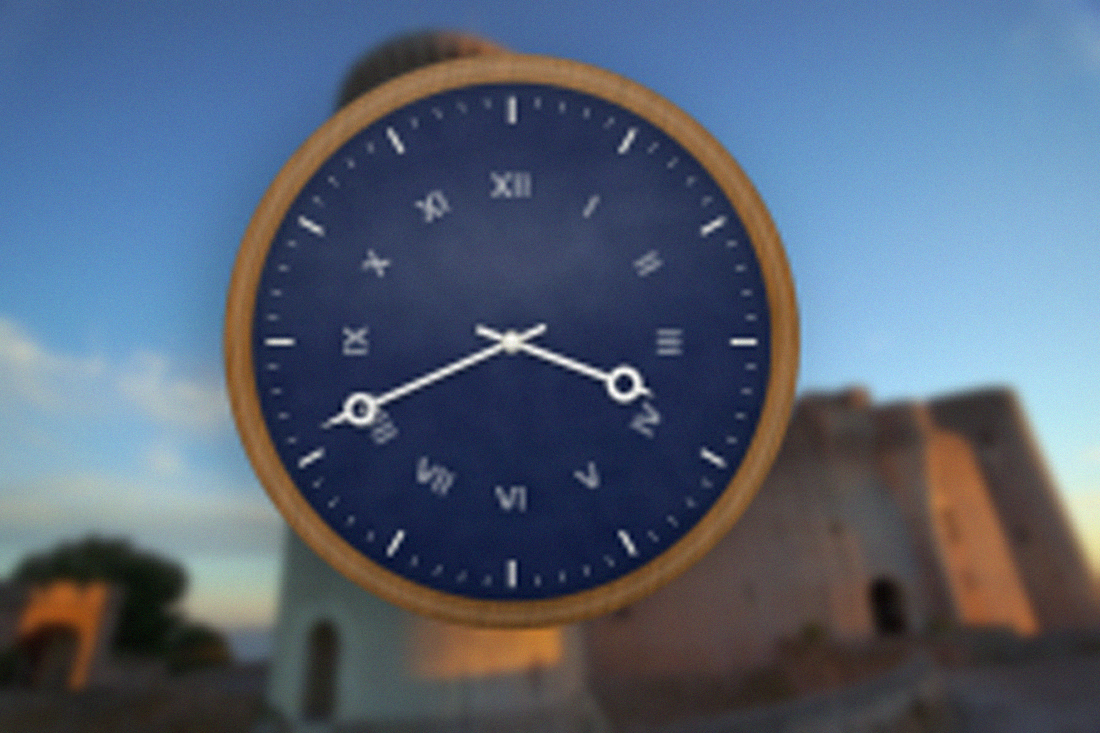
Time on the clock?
3:41
